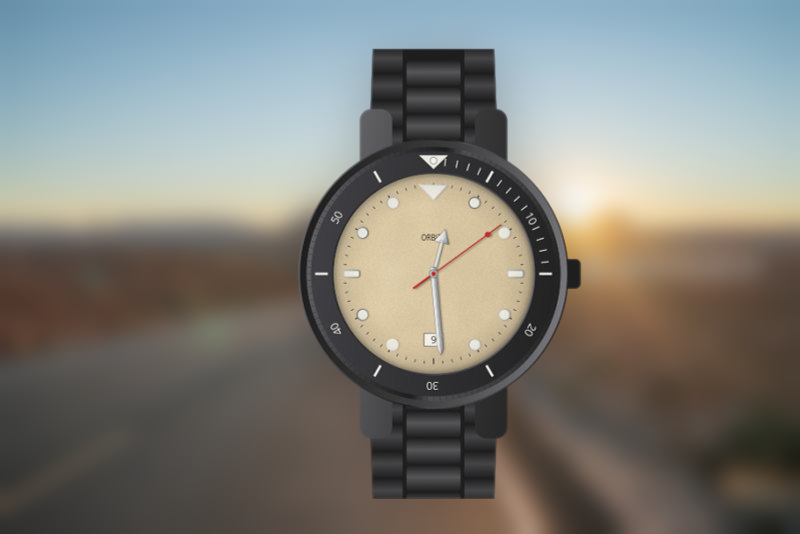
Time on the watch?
12:29:09
